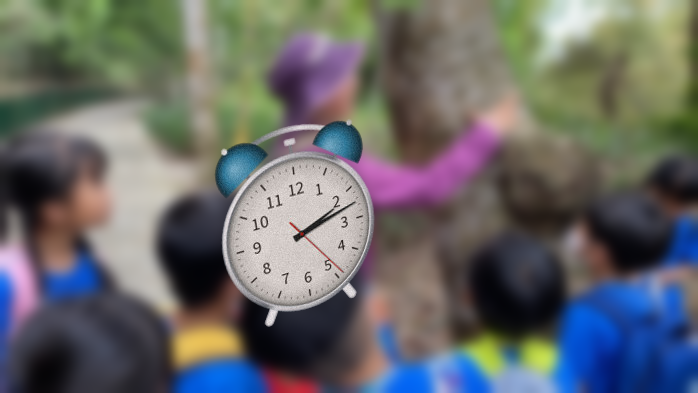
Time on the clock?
2:12:24
